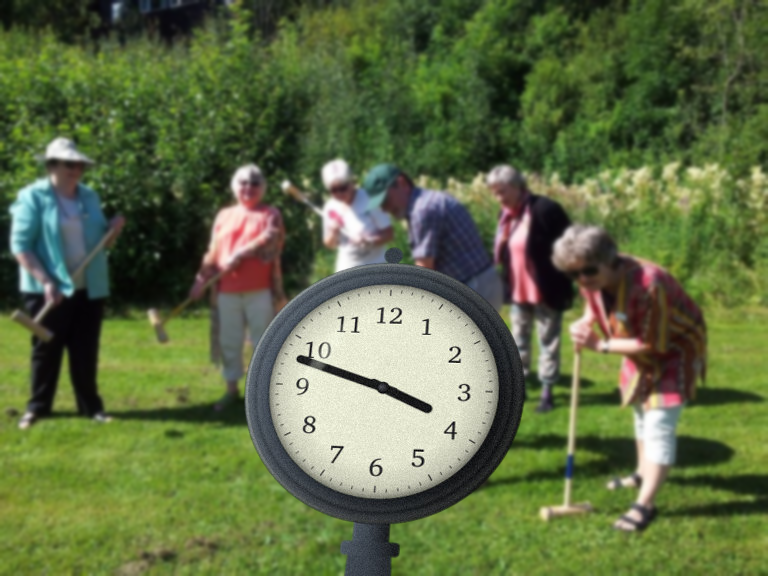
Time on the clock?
3:48
